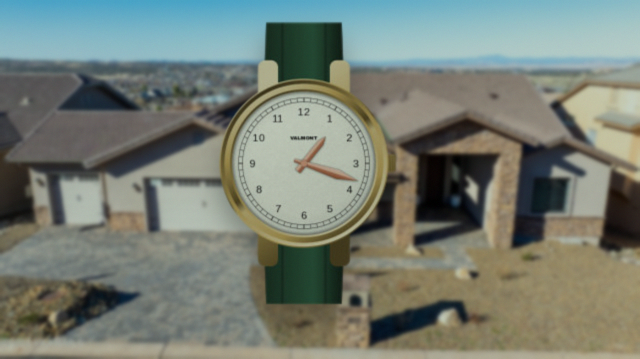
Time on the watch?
1:18
